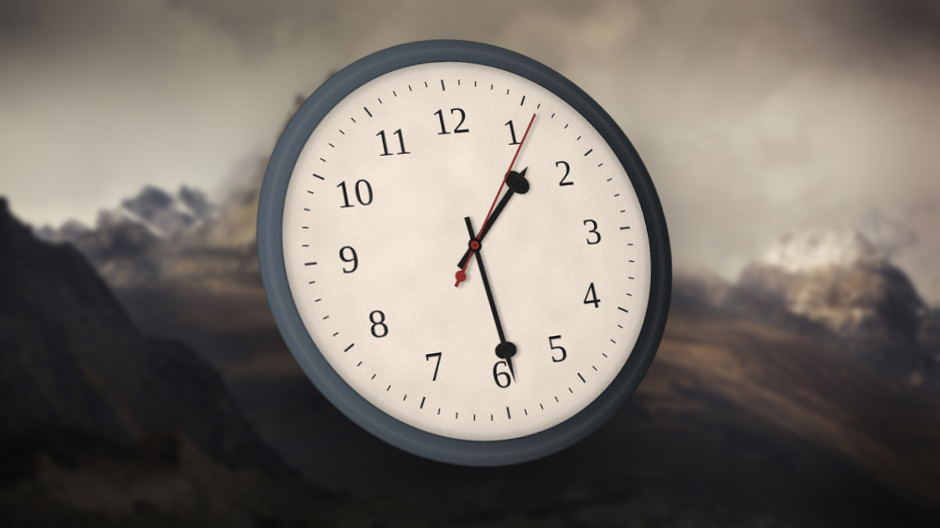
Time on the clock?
1:29:06
